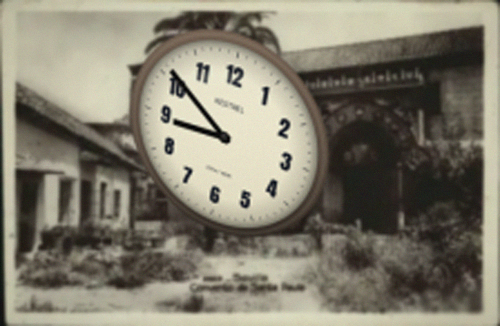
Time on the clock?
8:51
